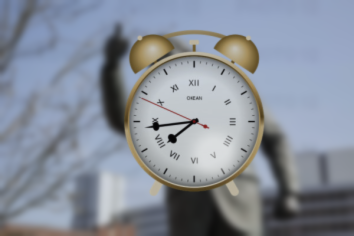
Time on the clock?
7:43:49
